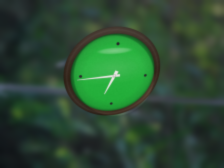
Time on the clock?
6:44
